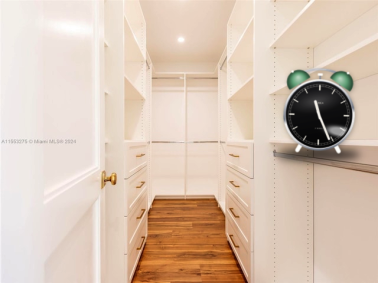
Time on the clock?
11:26
